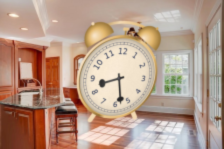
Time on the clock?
8:28
